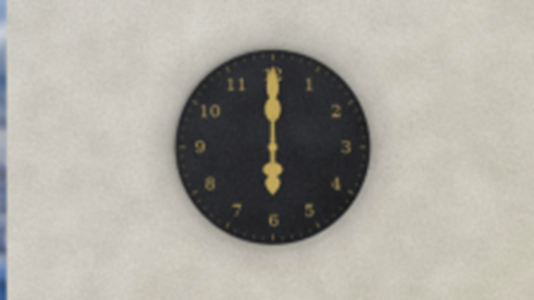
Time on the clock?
6:00
